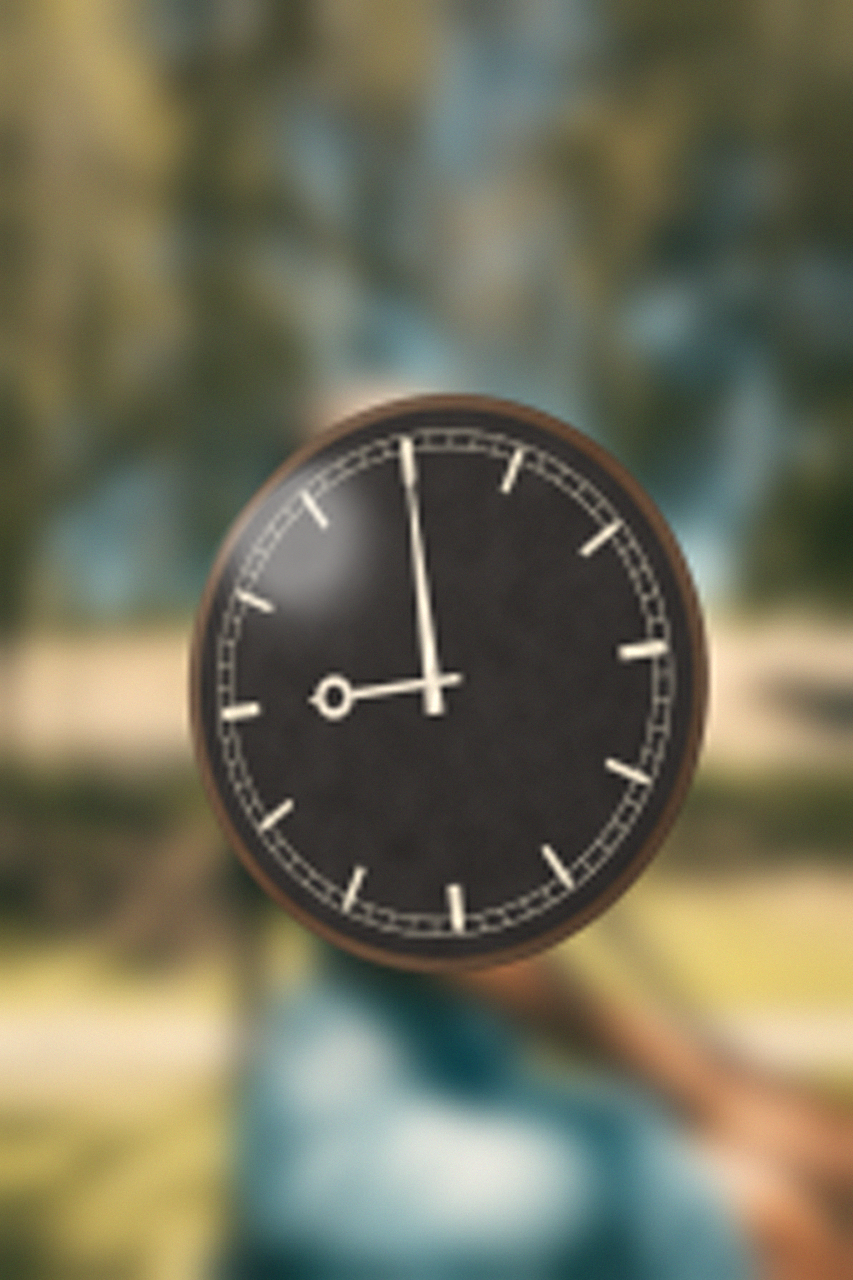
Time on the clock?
9:00
